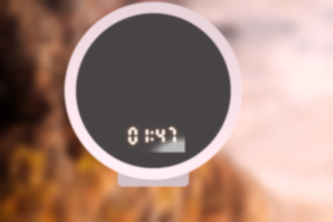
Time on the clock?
1:47
